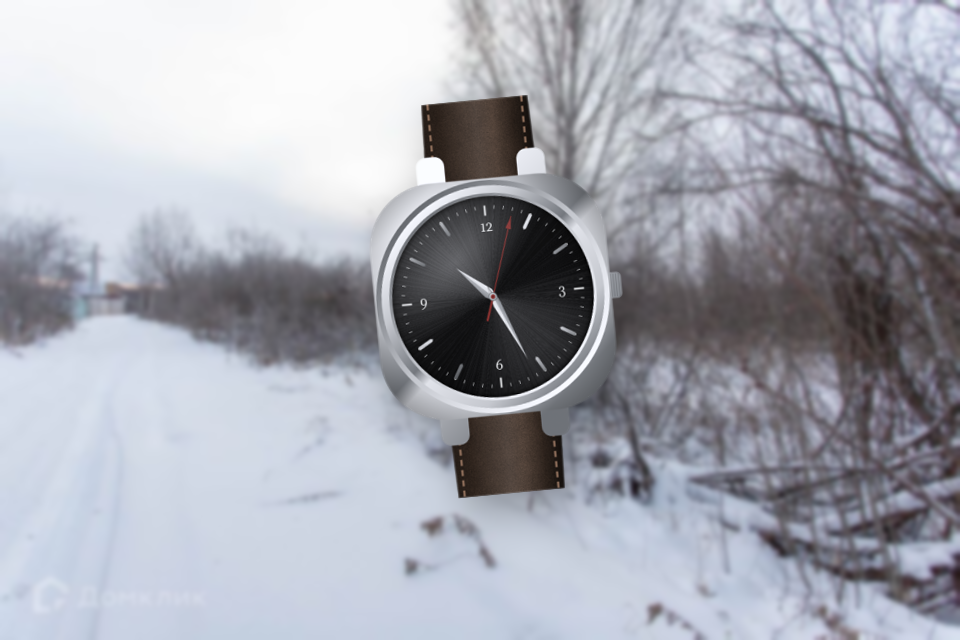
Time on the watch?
10:26:03
